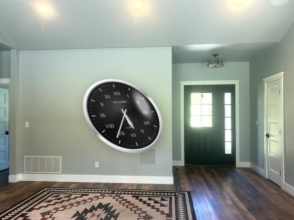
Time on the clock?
5:36
